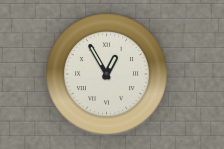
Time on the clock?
12:55
